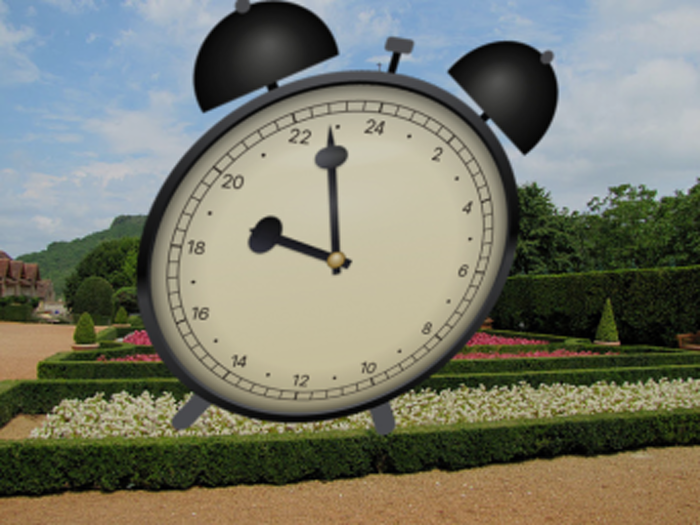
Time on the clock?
18:57
